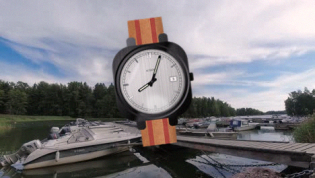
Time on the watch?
8:04
